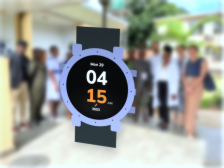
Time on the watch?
4:15
